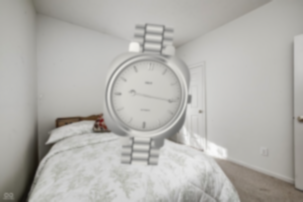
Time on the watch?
9:16
